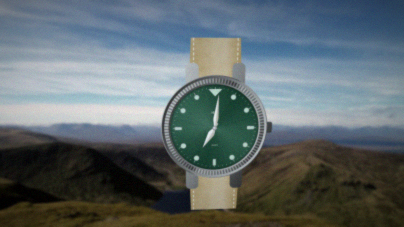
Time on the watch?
7:01
